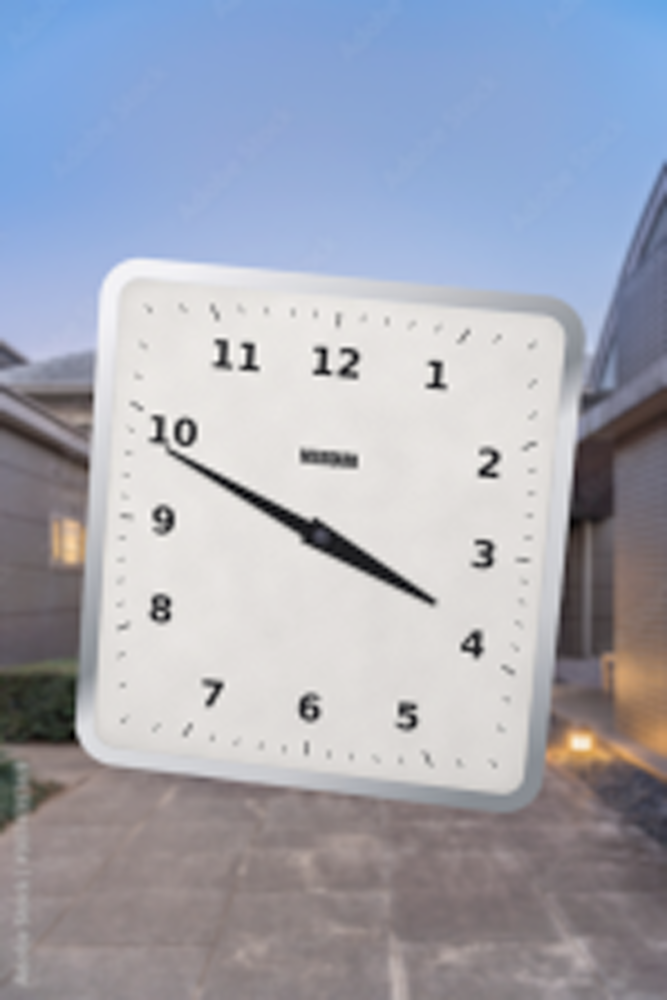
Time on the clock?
3:49
